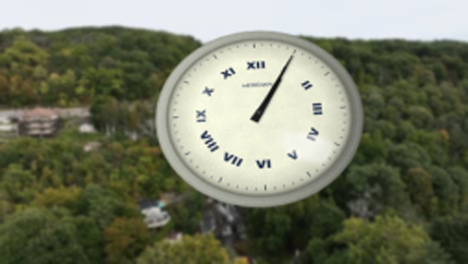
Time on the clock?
1:05
